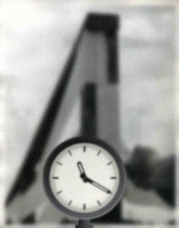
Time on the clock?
11:20
